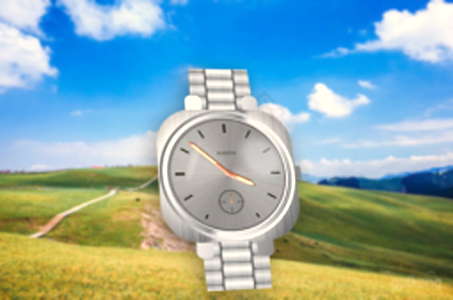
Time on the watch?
3:52
